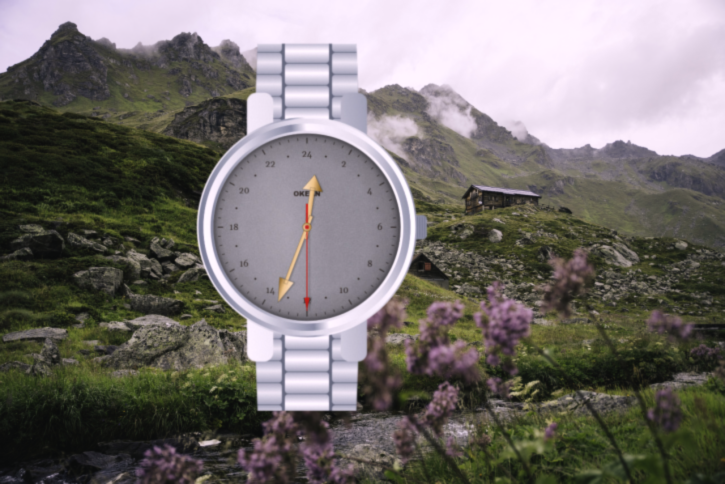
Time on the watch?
0:33:30
